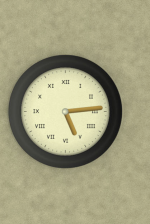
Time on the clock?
5:14
